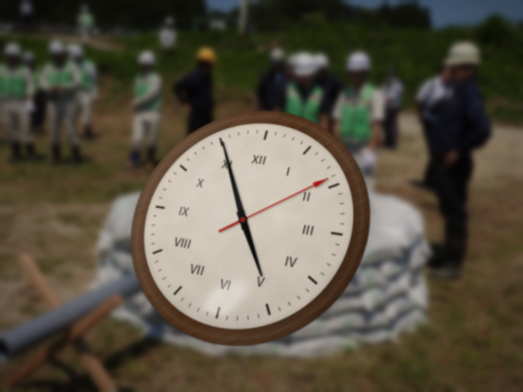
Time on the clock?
4:55:09
